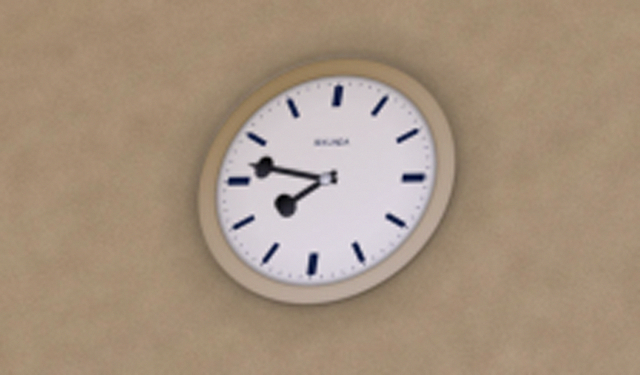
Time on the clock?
7:47
